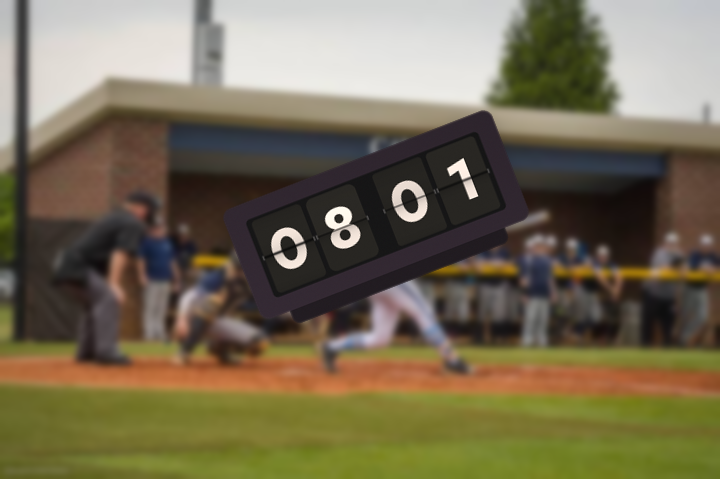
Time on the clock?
8:01
